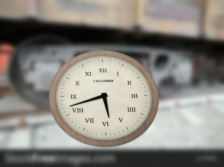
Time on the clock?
5:42
